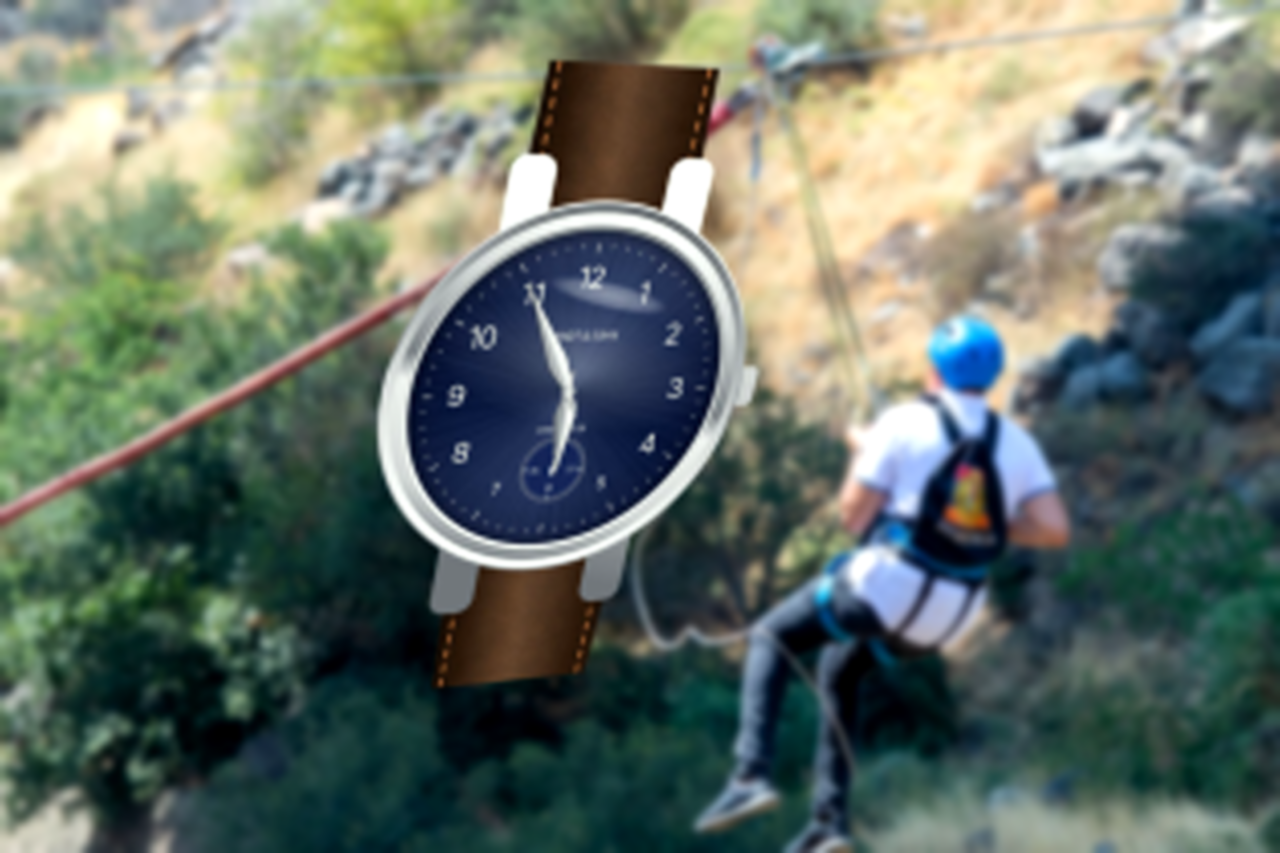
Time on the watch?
5:55
